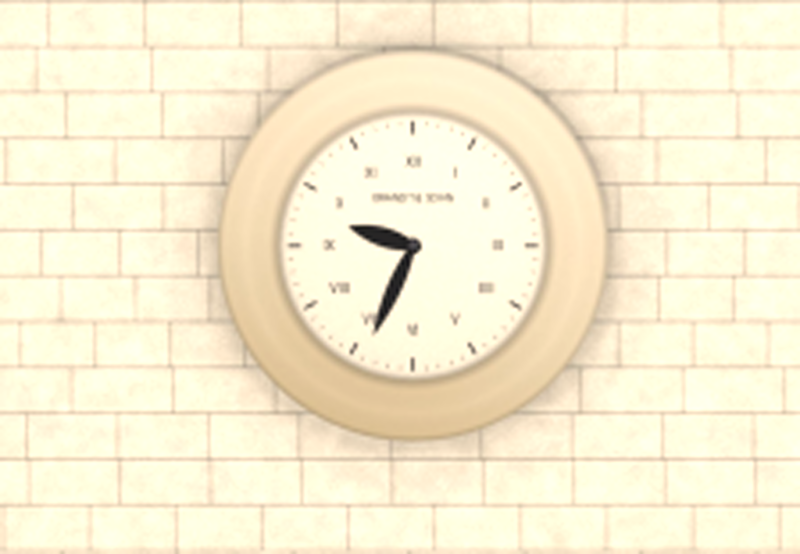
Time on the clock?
9:34
